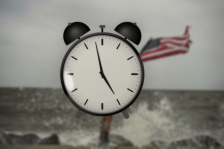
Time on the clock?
4:58
